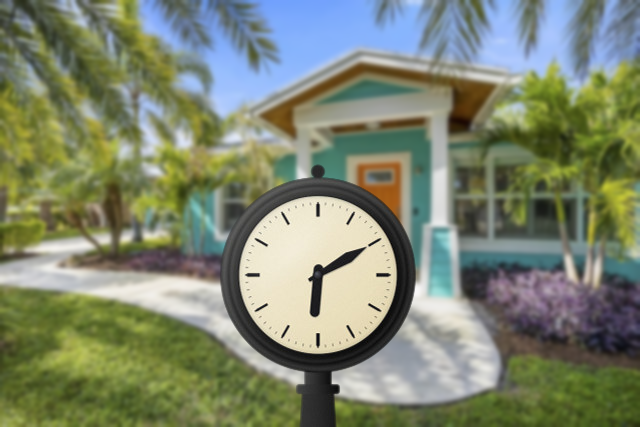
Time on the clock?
6:10
